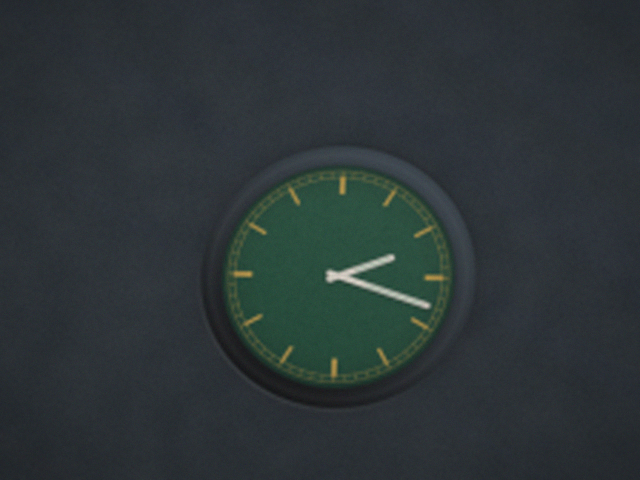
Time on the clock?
2:18
